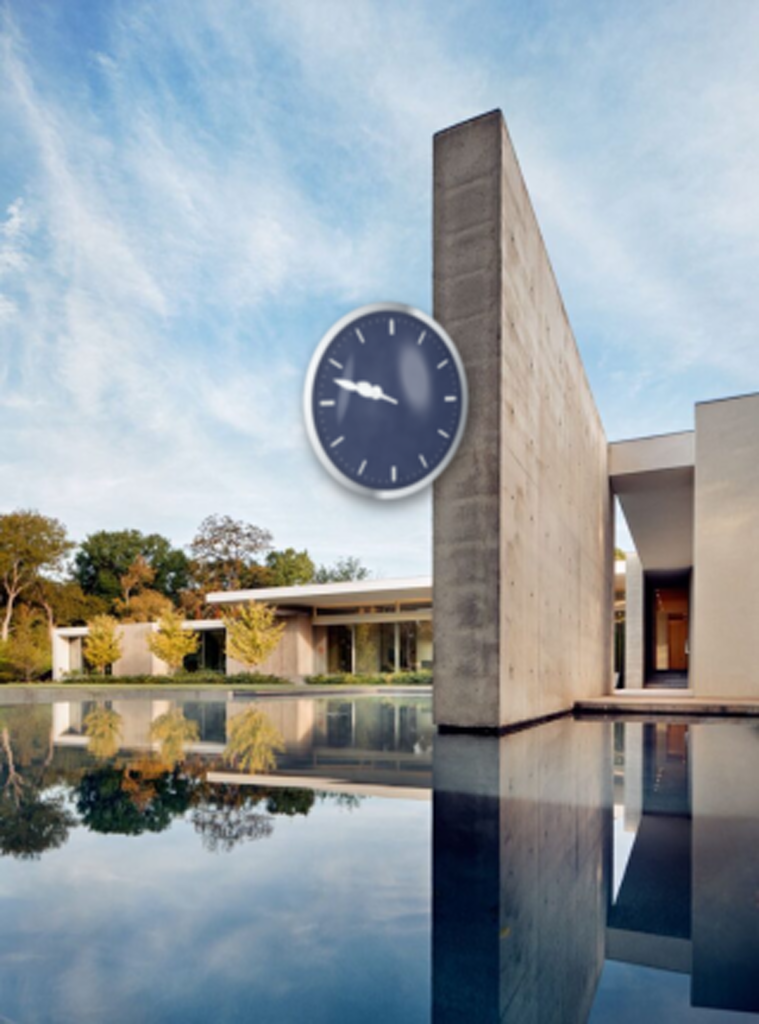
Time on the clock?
9:48
